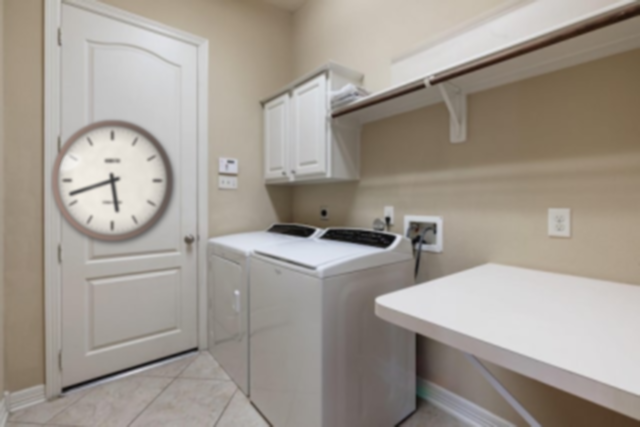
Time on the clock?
5:42
